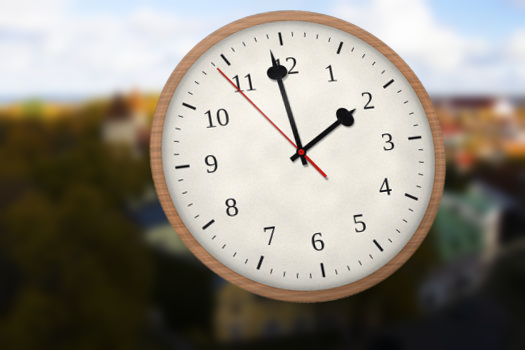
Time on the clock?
1:58:54
